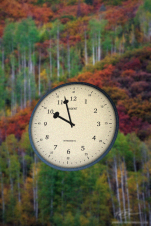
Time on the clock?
9:57
